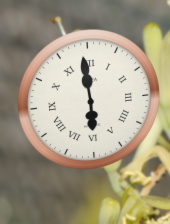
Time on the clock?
5:59
